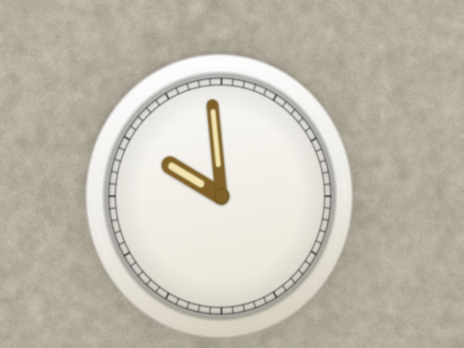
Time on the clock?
9:59
